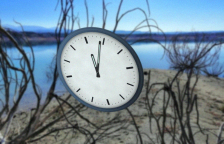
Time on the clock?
12:04
